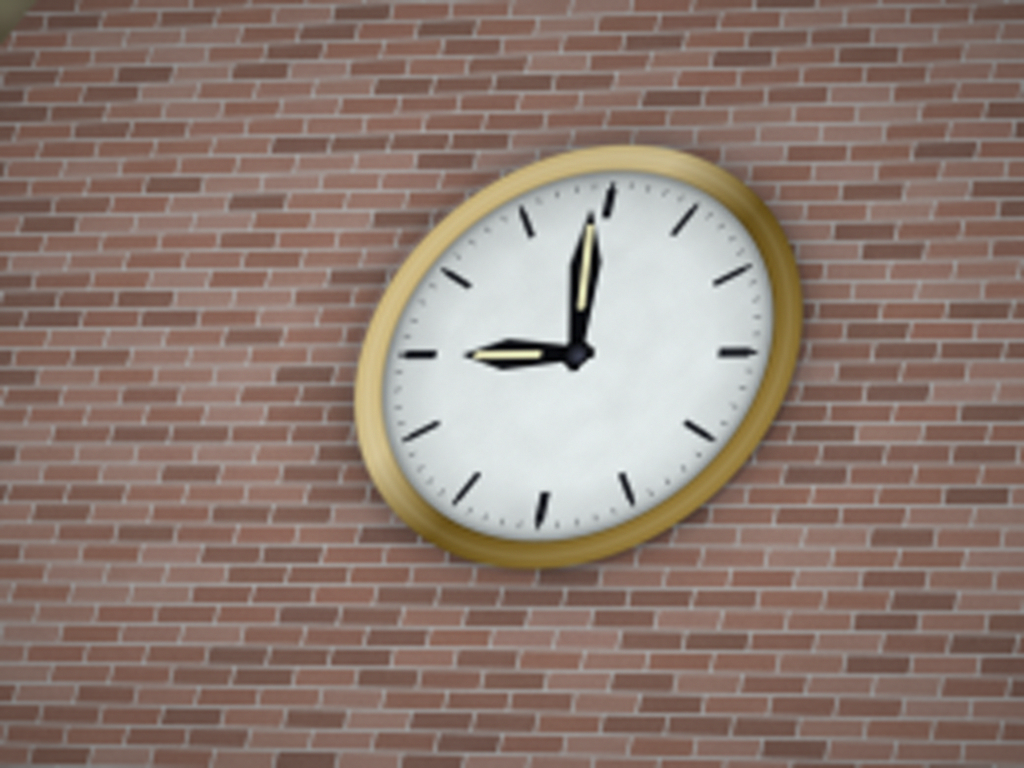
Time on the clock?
8:59
